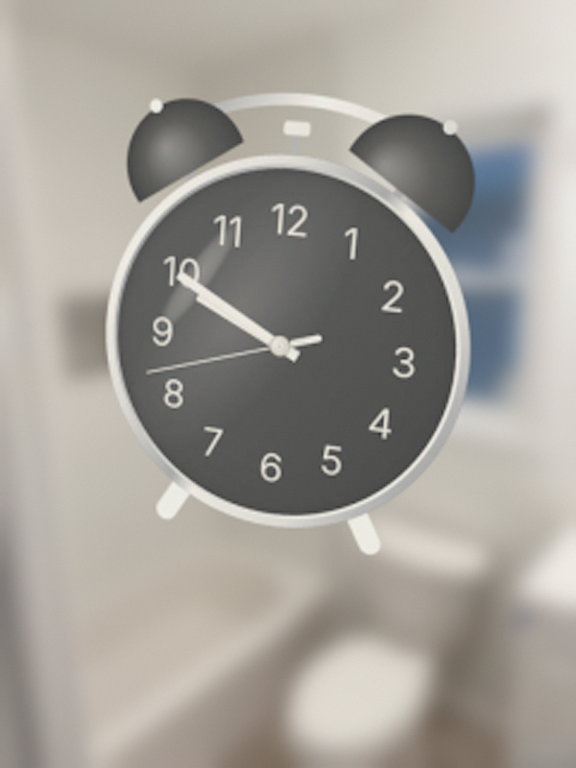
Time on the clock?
9:49:42
